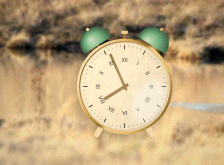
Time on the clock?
7:56
